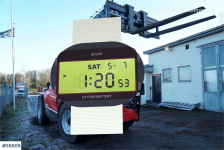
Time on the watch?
1:20:53
